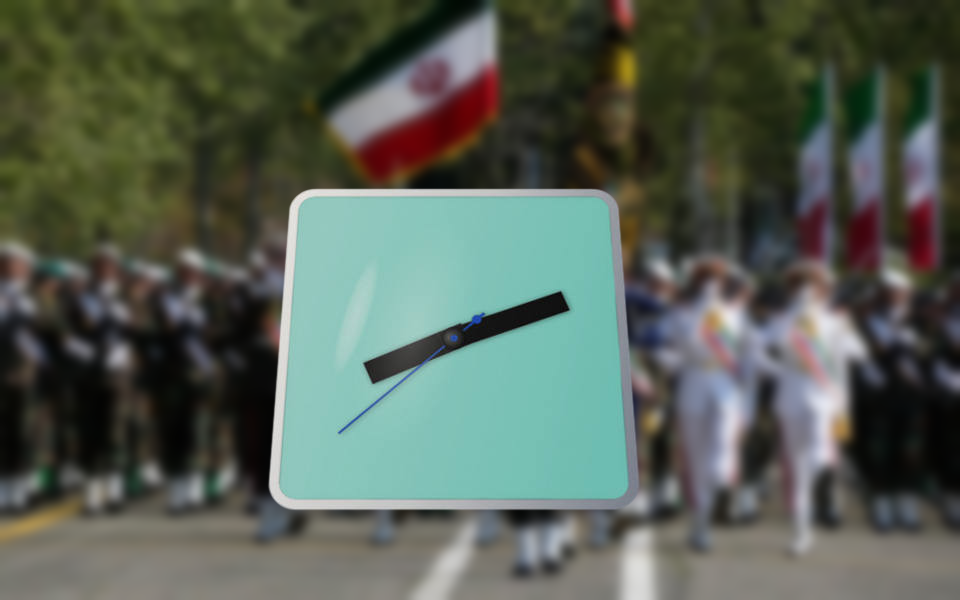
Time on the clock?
8:11:38
